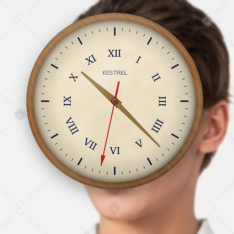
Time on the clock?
10:22:32
